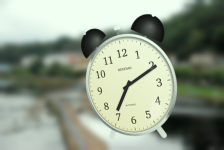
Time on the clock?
7:11
